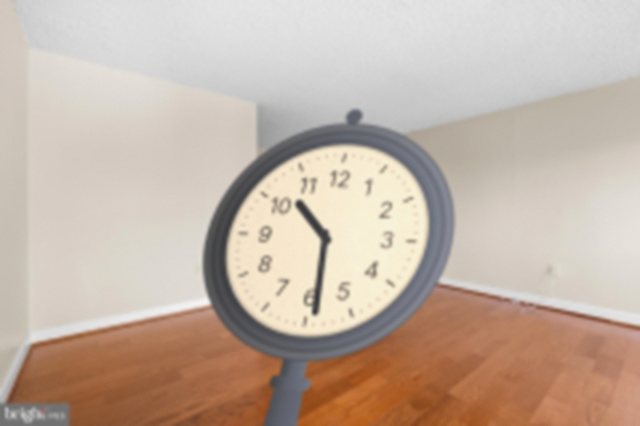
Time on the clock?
10:29
